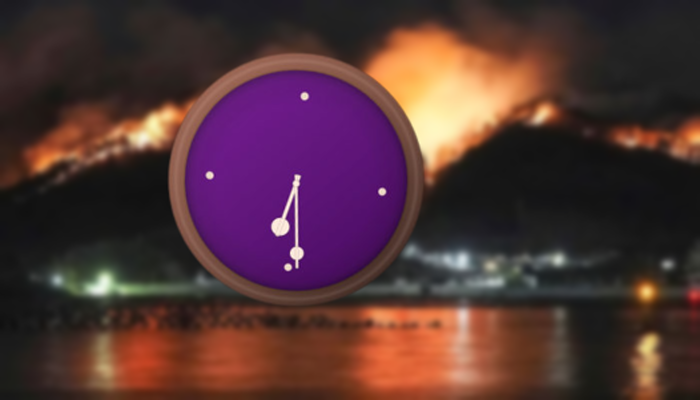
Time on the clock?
6:29
